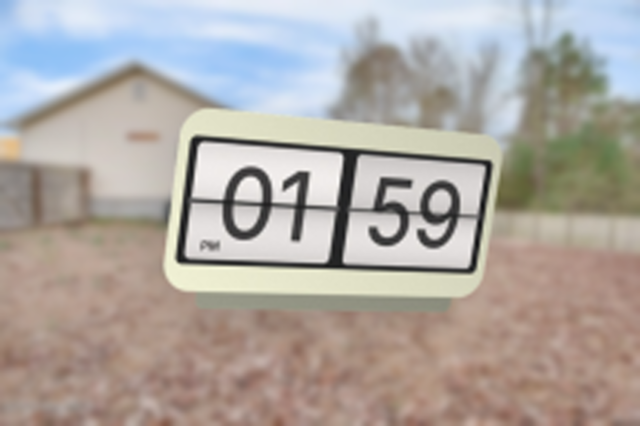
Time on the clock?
1:59
